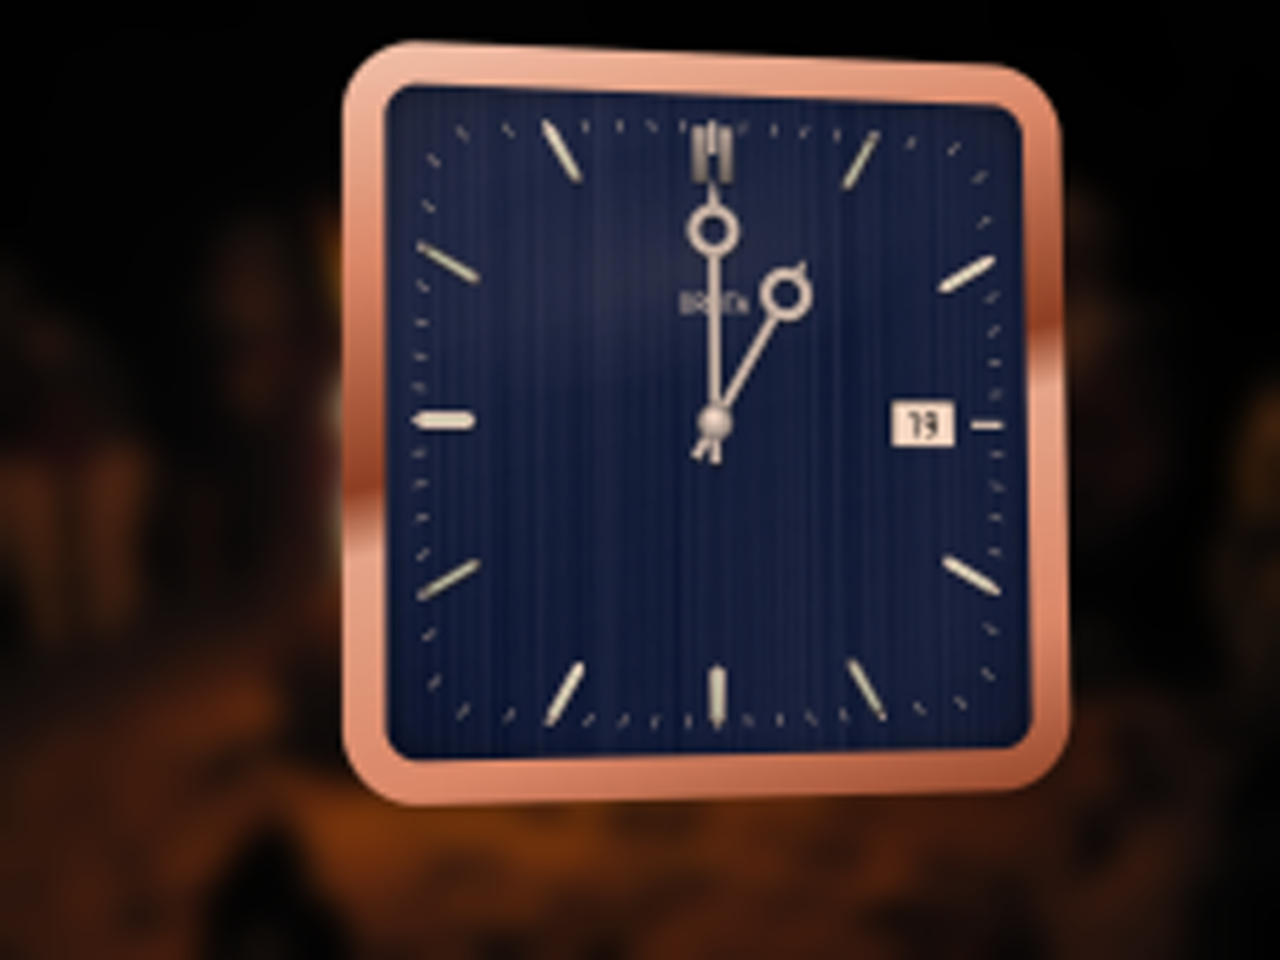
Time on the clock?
1:00
